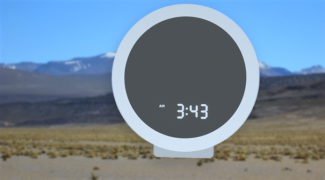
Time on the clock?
3:43
